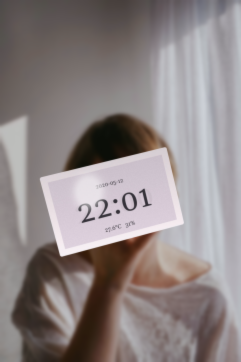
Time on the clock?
22:01
